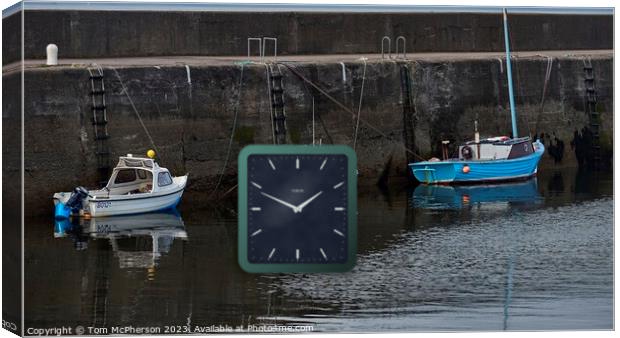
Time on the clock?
1:49
